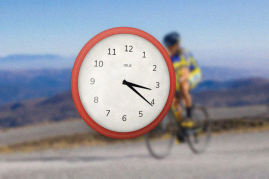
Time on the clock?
3:21
